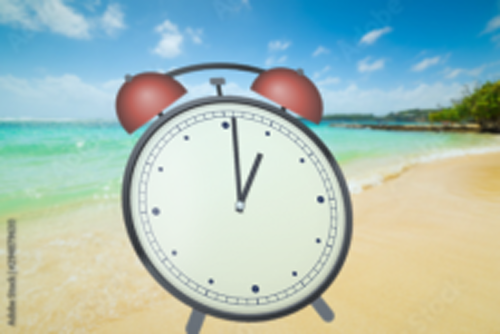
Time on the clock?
1:01
